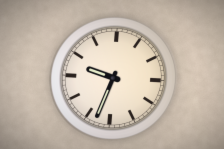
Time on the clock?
9:33
